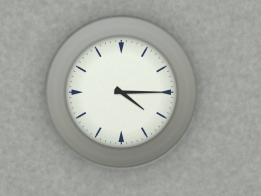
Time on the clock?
4:15
